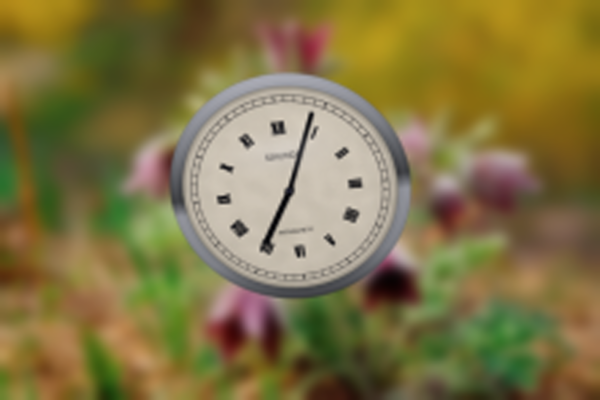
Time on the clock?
7:04
